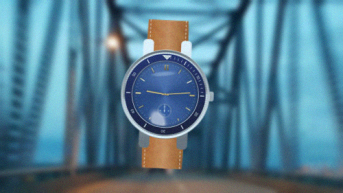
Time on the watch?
9:14
